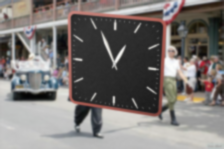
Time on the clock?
12:56
